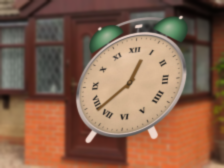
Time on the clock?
12:38
